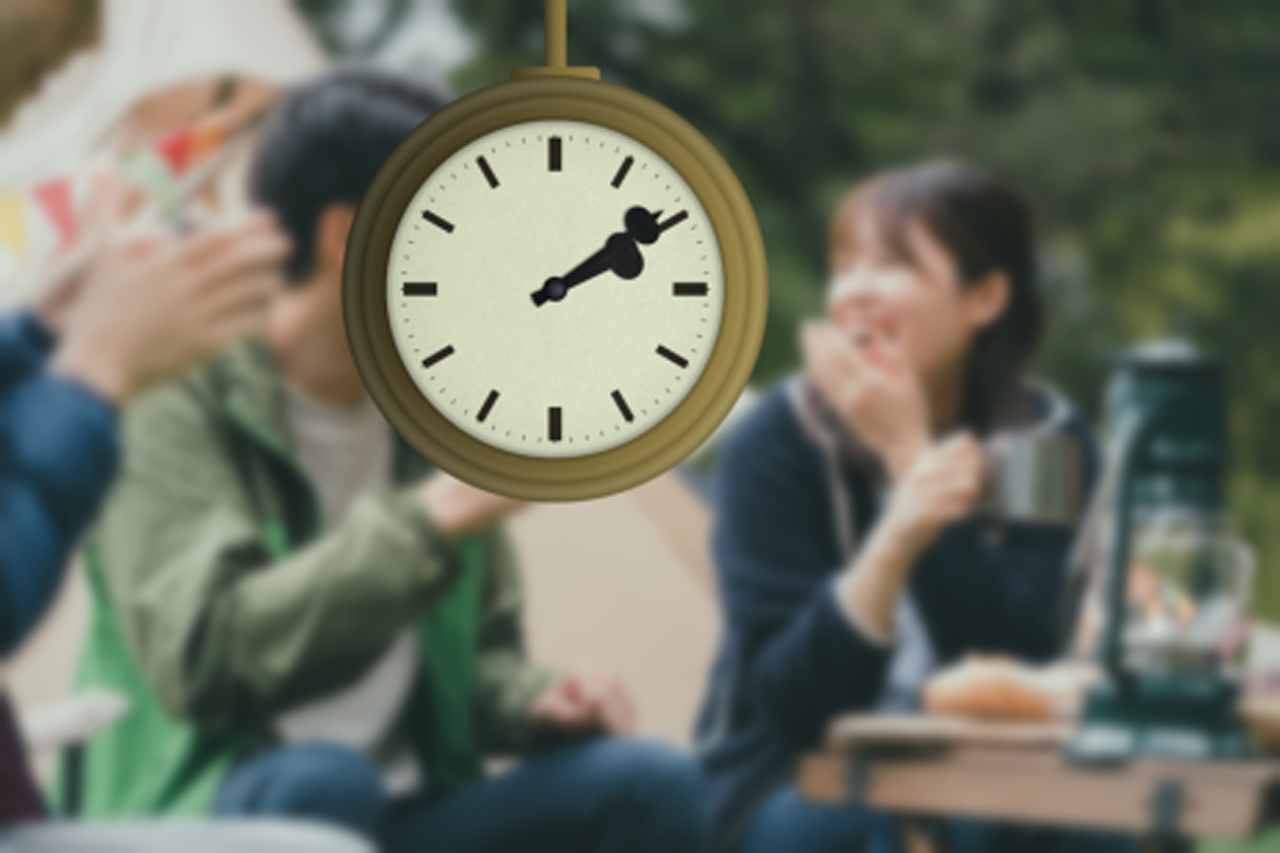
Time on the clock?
2:09
